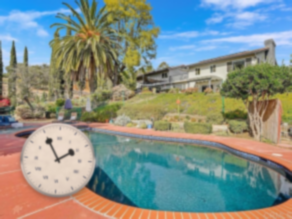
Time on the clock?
1:55
